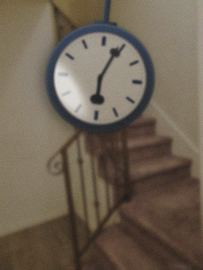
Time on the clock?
6:04
